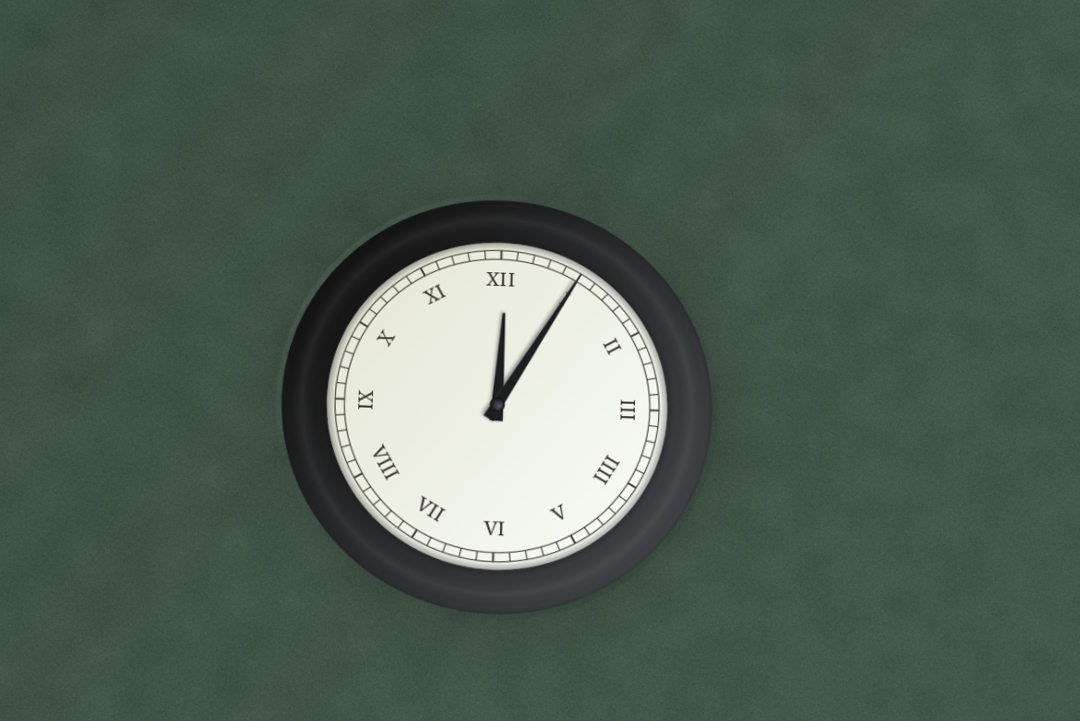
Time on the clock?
12:05
